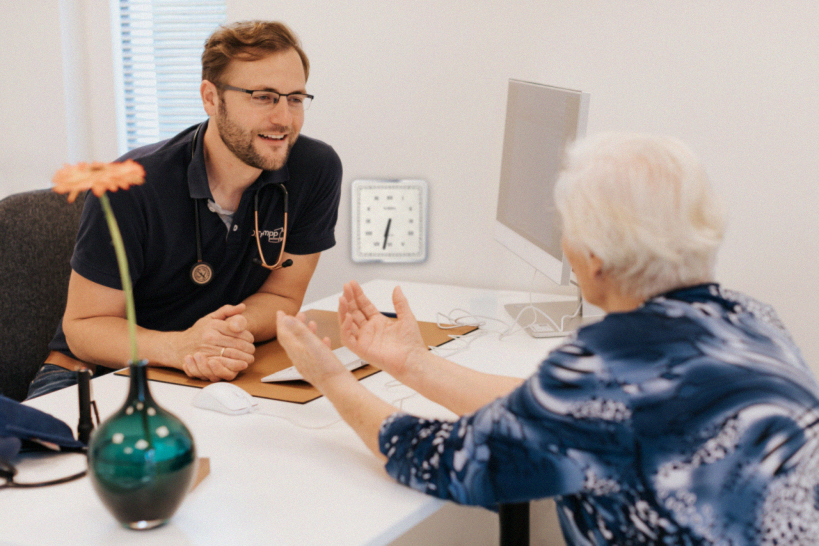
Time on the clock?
6:32
